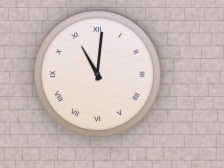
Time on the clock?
11:01
